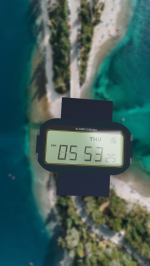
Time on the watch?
5:53:25
